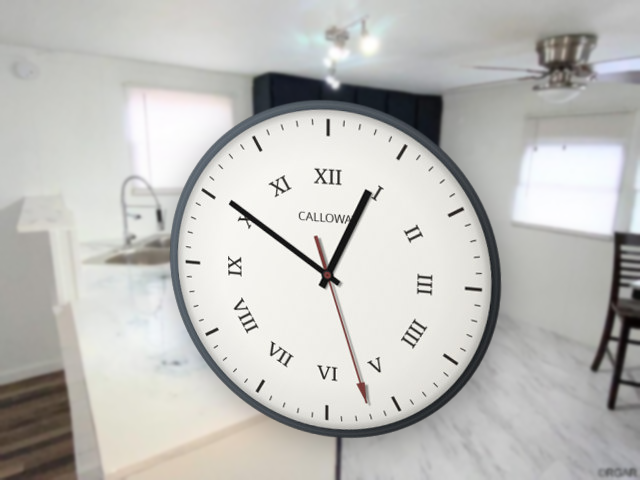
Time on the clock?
12:50:27
